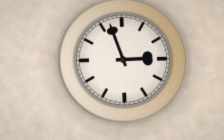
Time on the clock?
2:57
